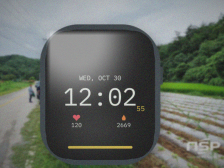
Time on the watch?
12:02:55
